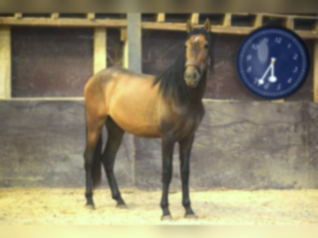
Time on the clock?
5:33
